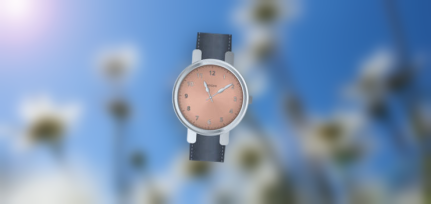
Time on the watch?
11:09
